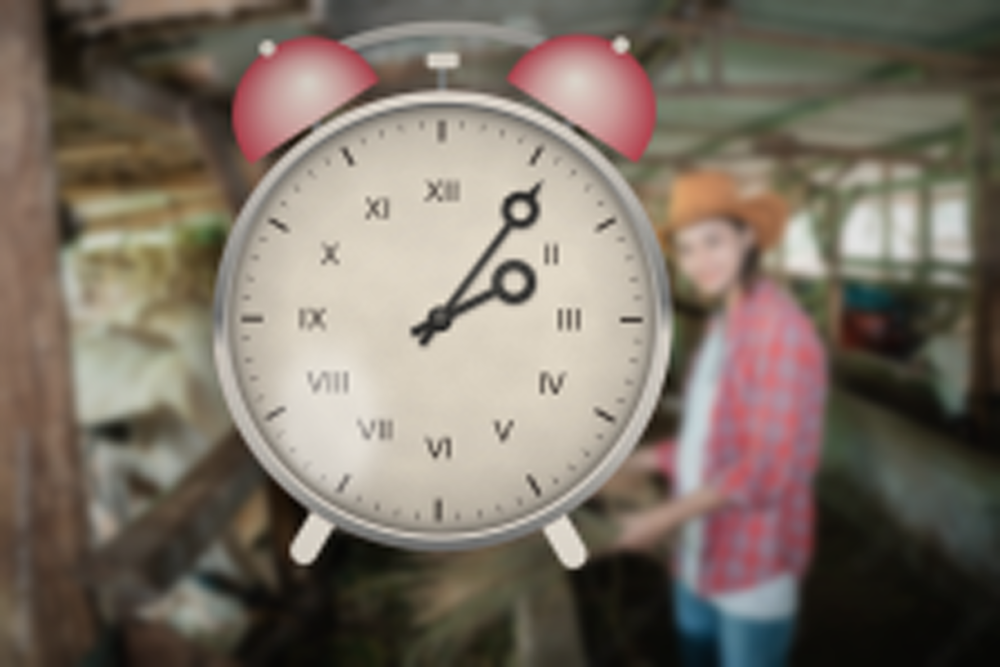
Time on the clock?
2:06
